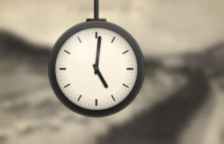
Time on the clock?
5:01
